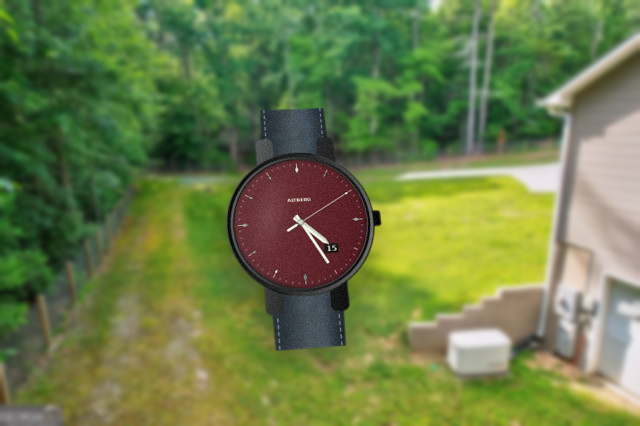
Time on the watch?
4:25:10
